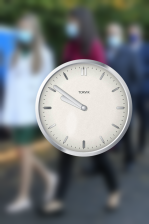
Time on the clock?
9:51
